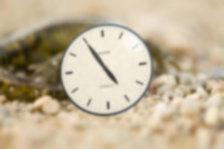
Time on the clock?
4:55
